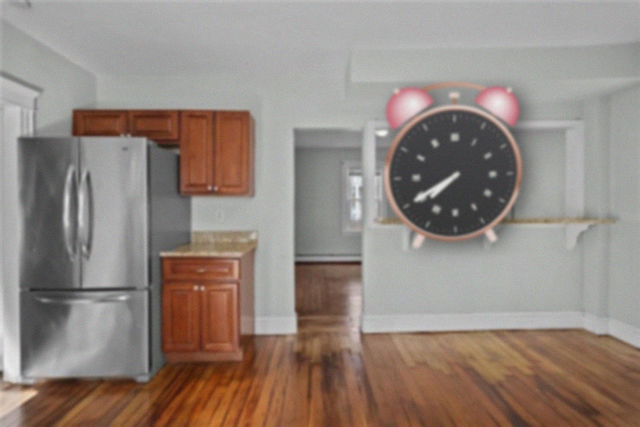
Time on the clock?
7:40
